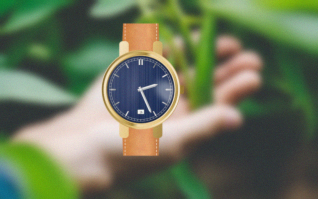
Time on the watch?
2:26
